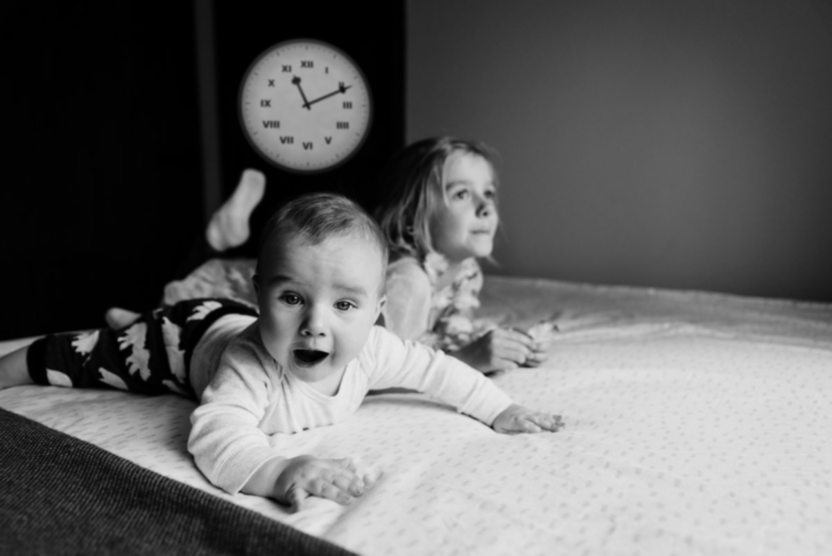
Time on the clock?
11:11
